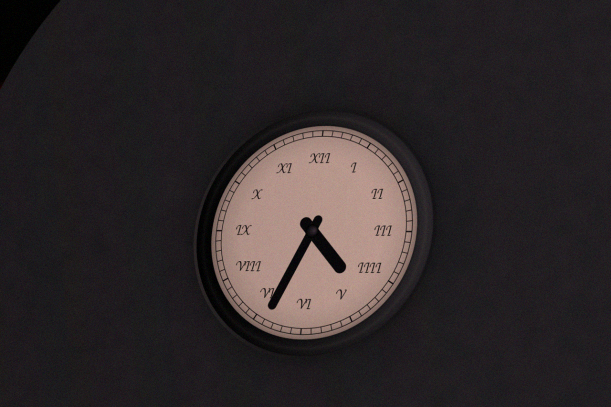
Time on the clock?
4:34
